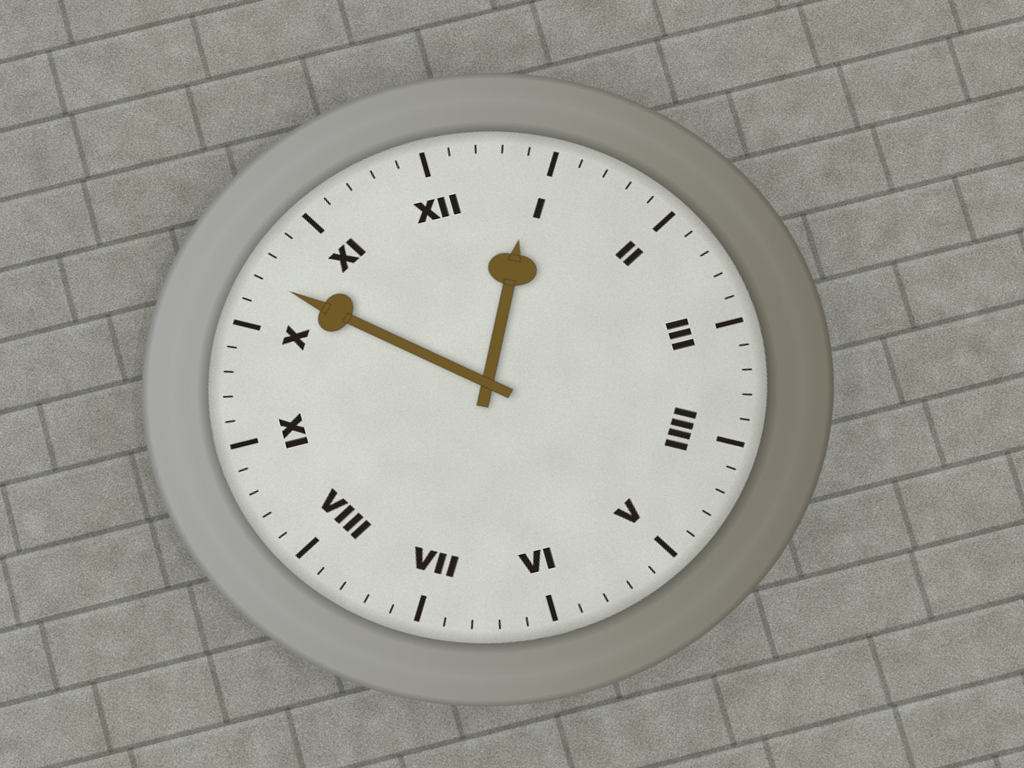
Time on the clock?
12:52
